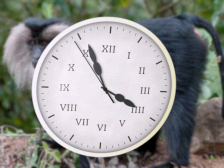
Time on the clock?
3:55:54
